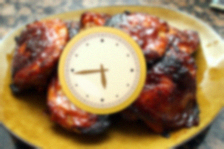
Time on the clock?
5:44
